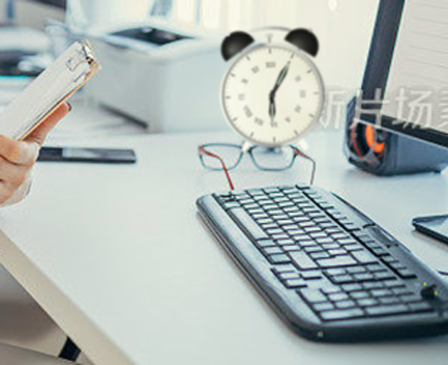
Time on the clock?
6:05
